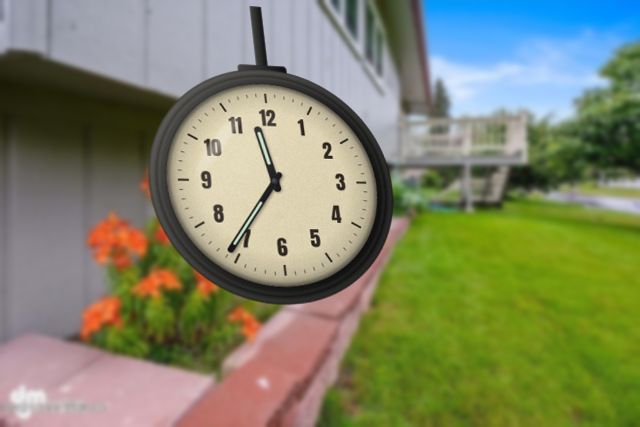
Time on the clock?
11:36
